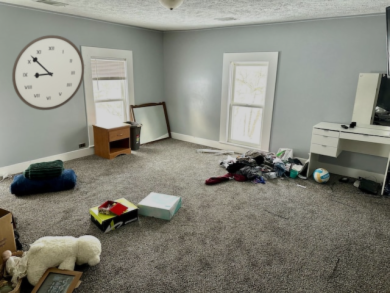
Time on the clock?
8:52
